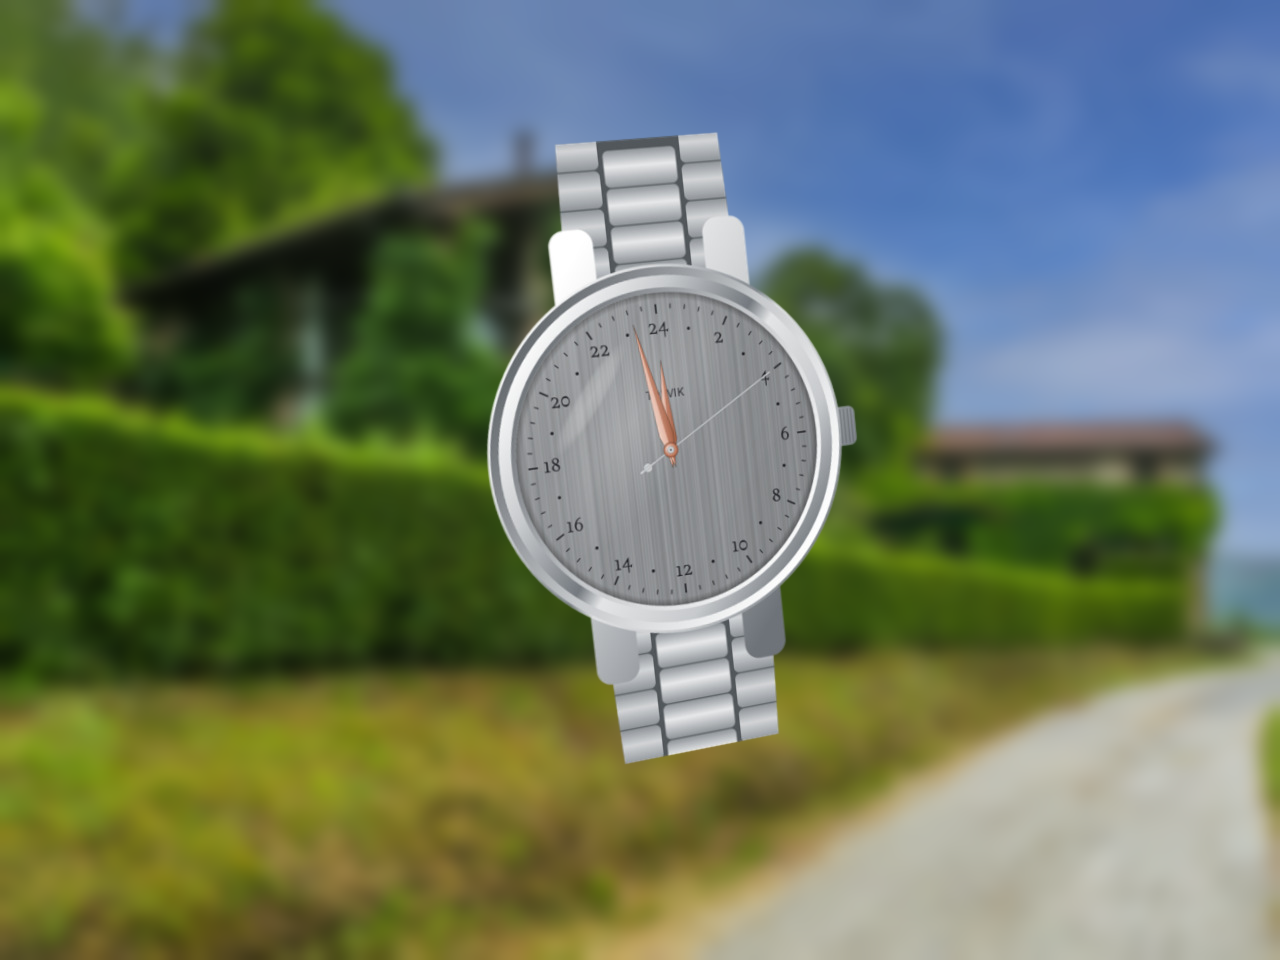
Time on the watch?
23:58:10
